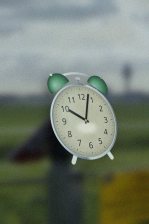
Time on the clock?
10:03
